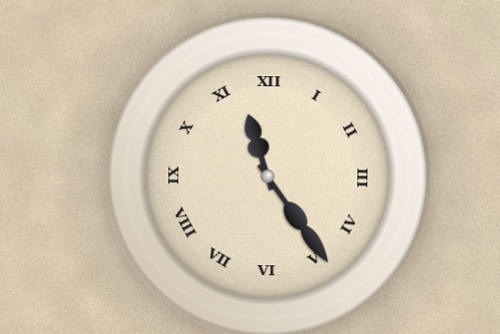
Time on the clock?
11:24
